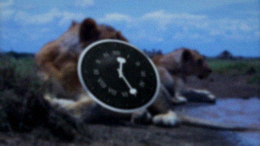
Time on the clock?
12:26
